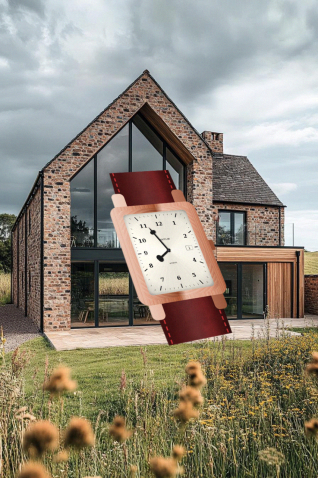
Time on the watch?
7:56
